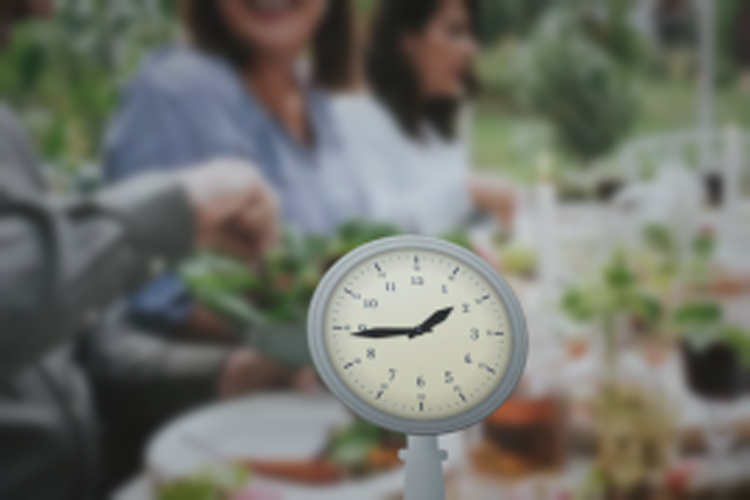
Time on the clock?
1:44
